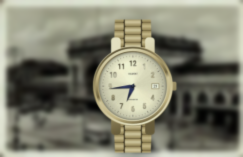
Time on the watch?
6:44
